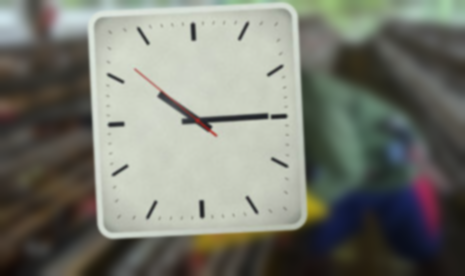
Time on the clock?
10:14:52
